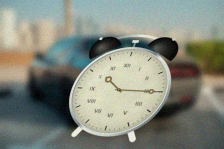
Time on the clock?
10:15
